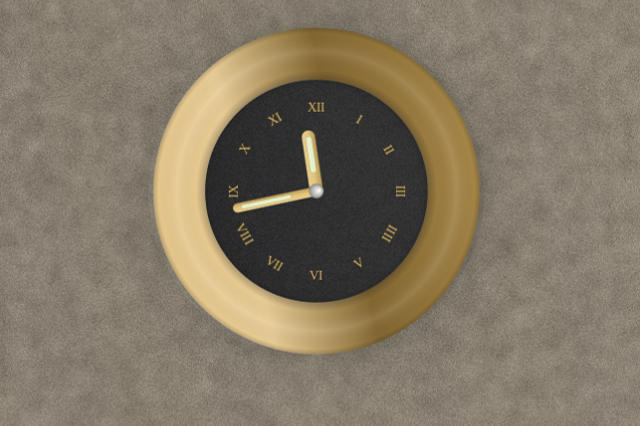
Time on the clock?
11:43
